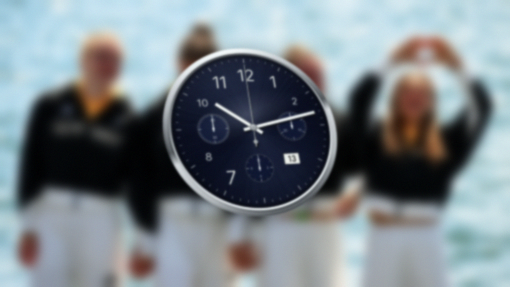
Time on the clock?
10:13
